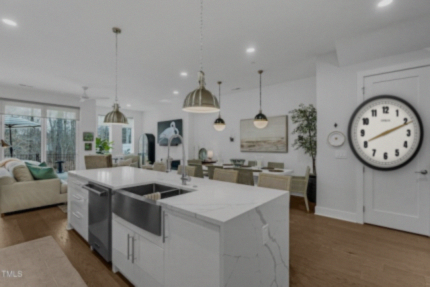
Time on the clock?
8:11
